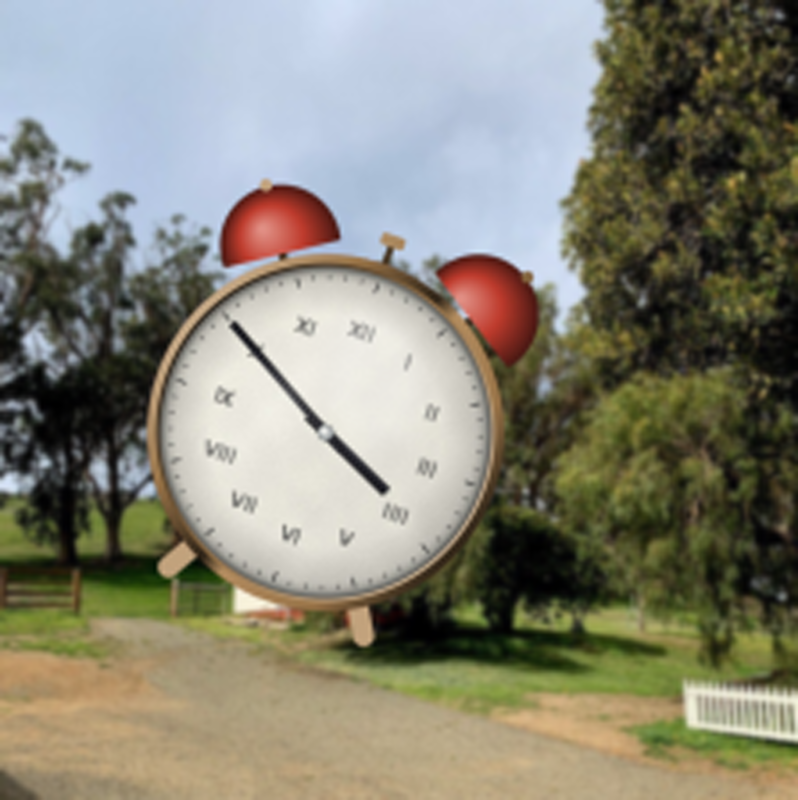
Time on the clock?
3:50
